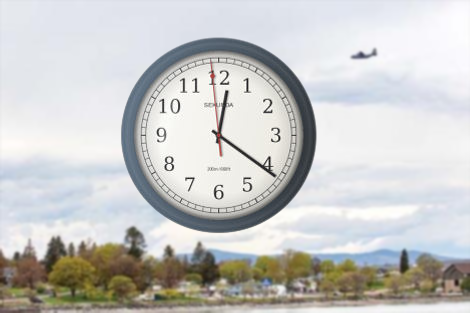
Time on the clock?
12:20:59
